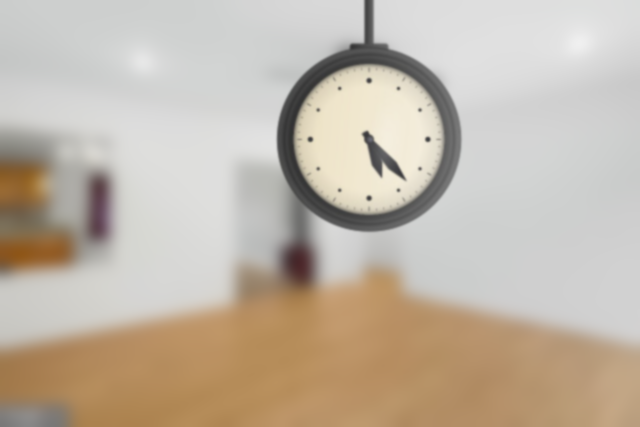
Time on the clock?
5:23
